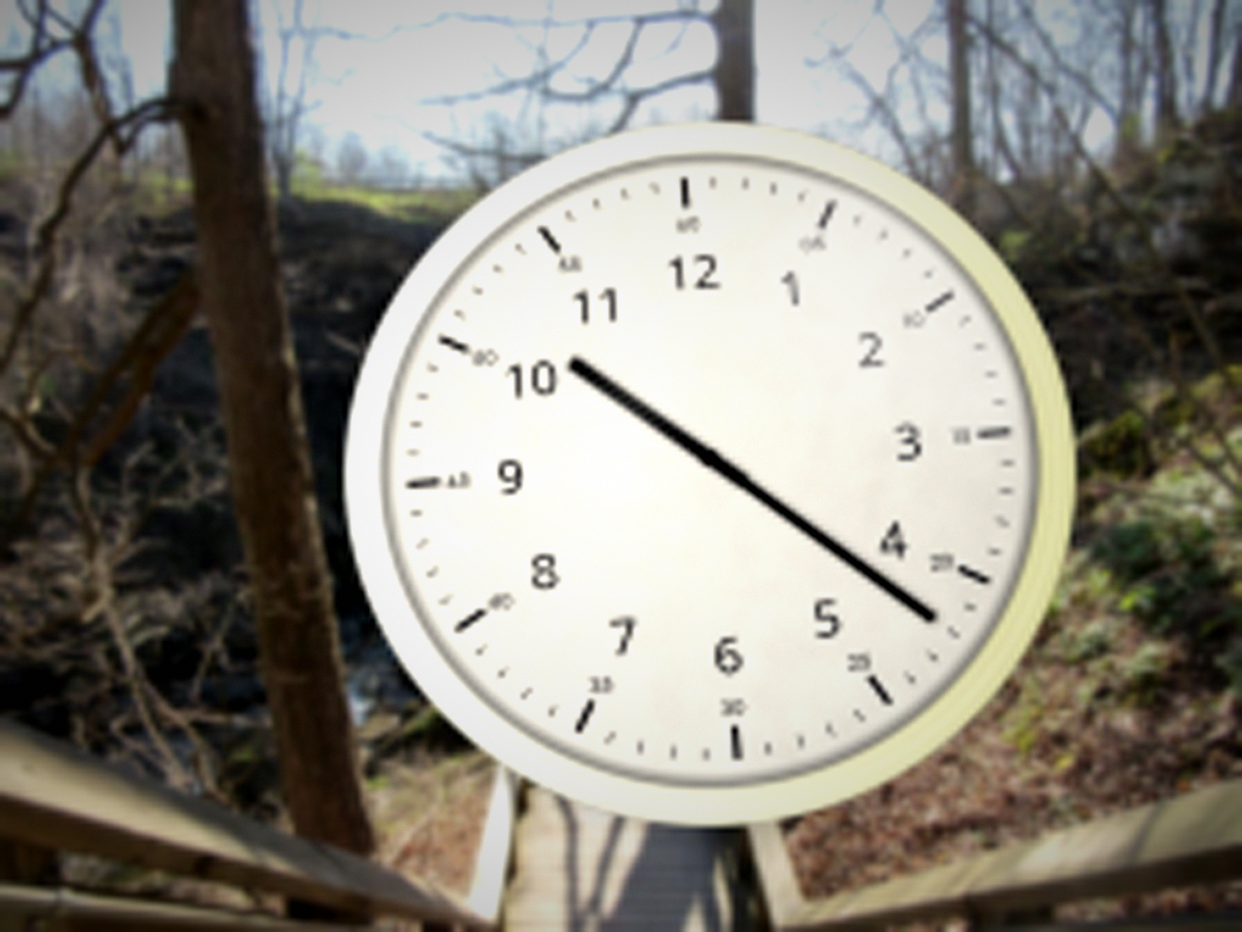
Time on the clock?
10:22
